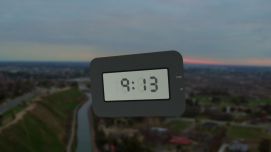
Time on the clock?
9:13
